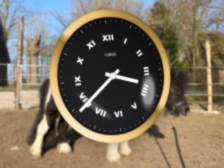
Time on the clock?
3:39
